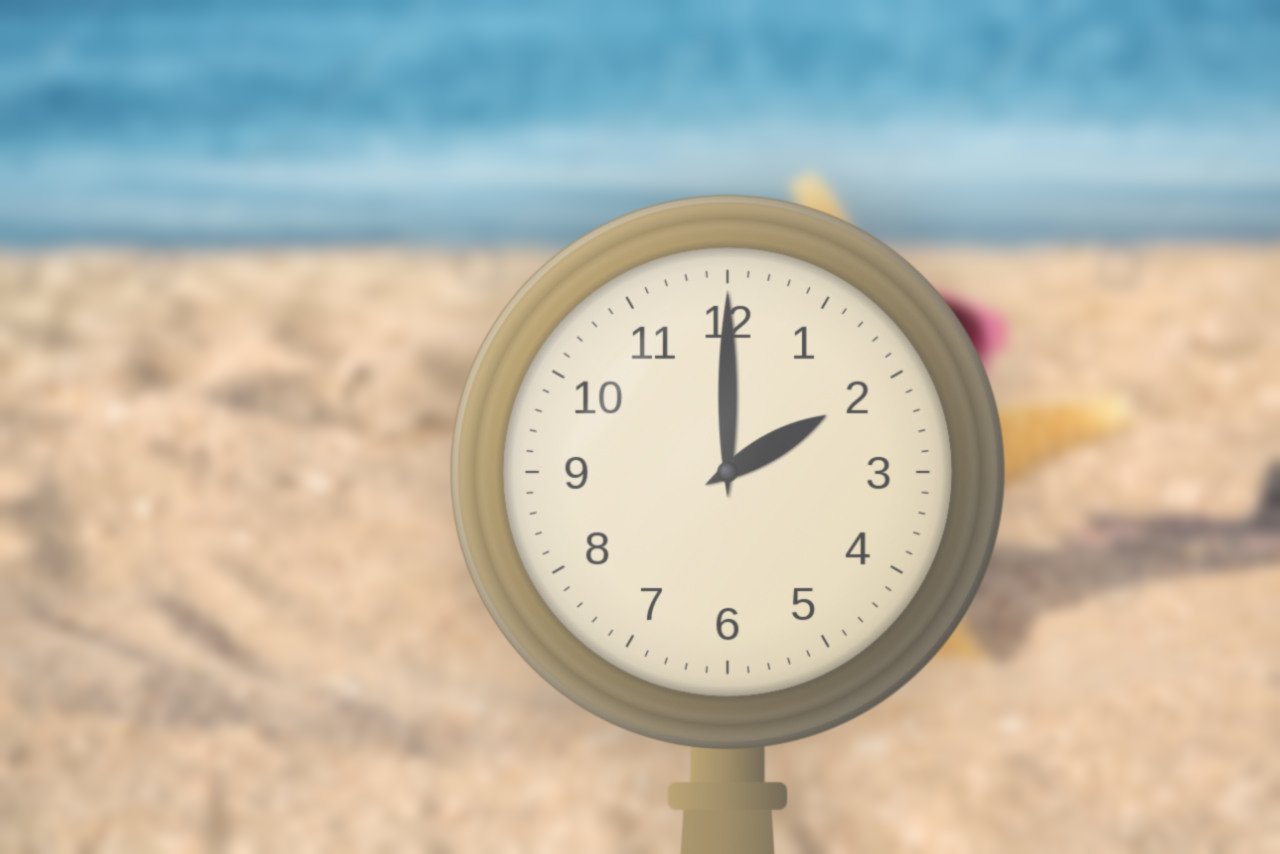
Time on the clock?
2:00
